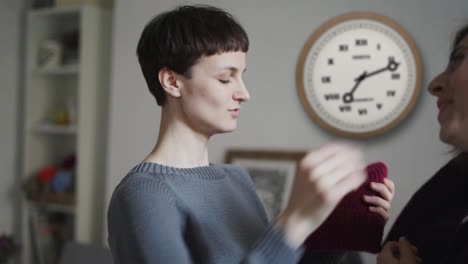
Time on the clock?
7:12
